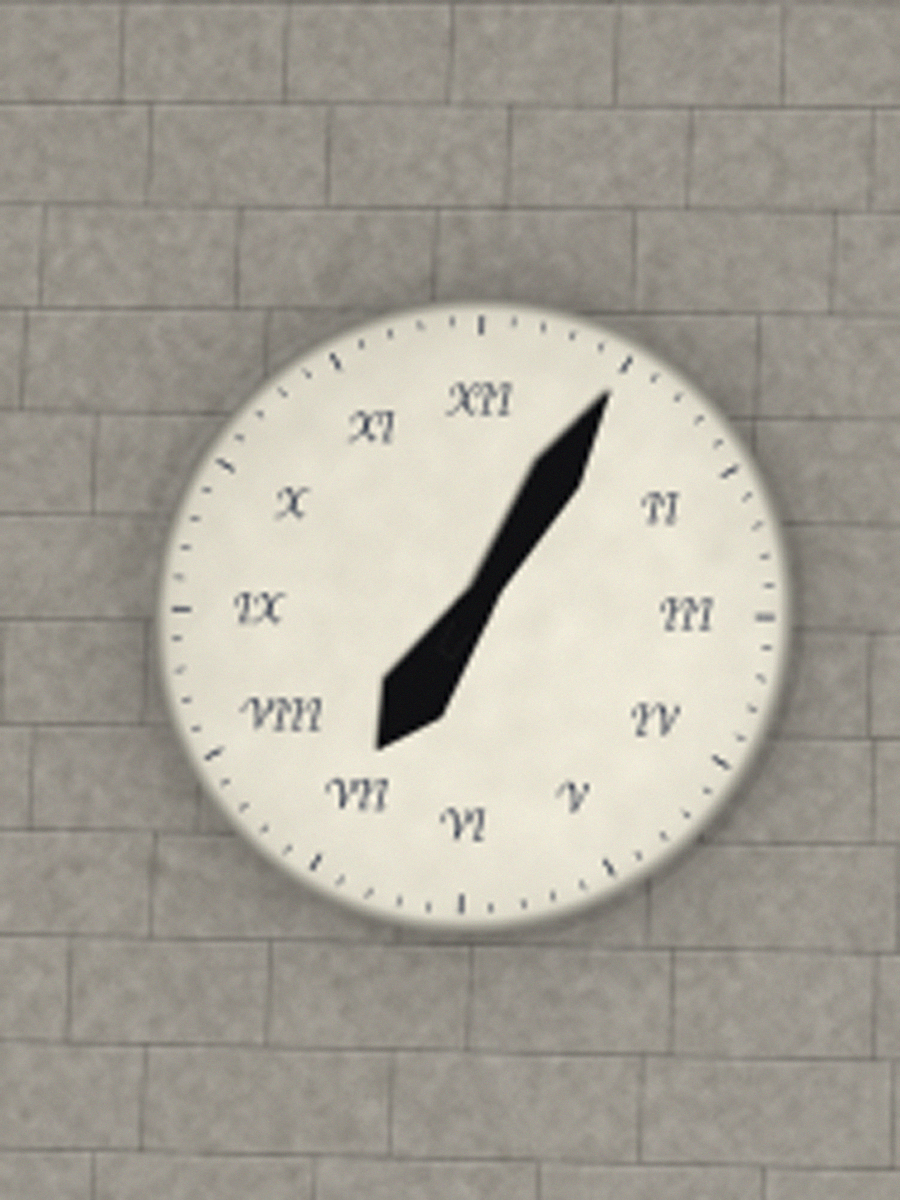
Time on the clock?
7:05
